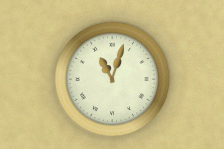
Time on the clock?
11:03
